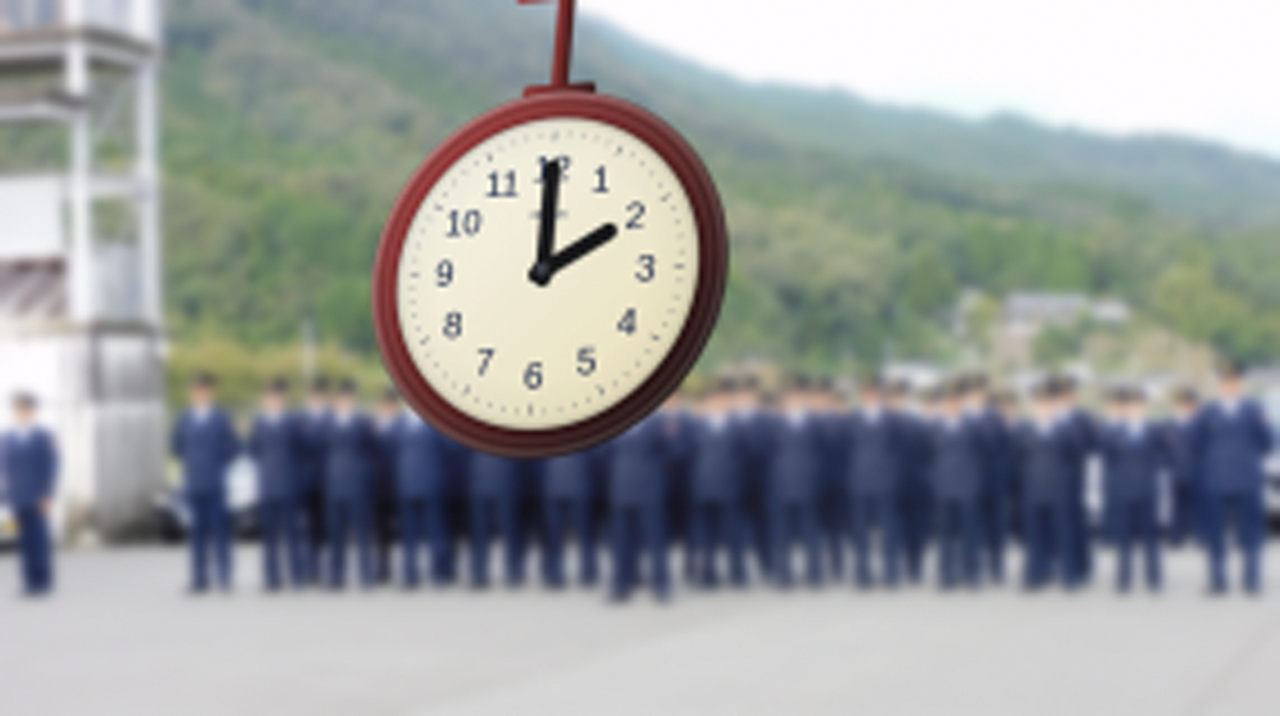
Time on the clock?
2:00
